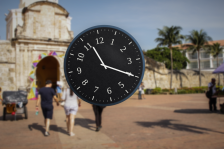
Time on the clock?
11:20
